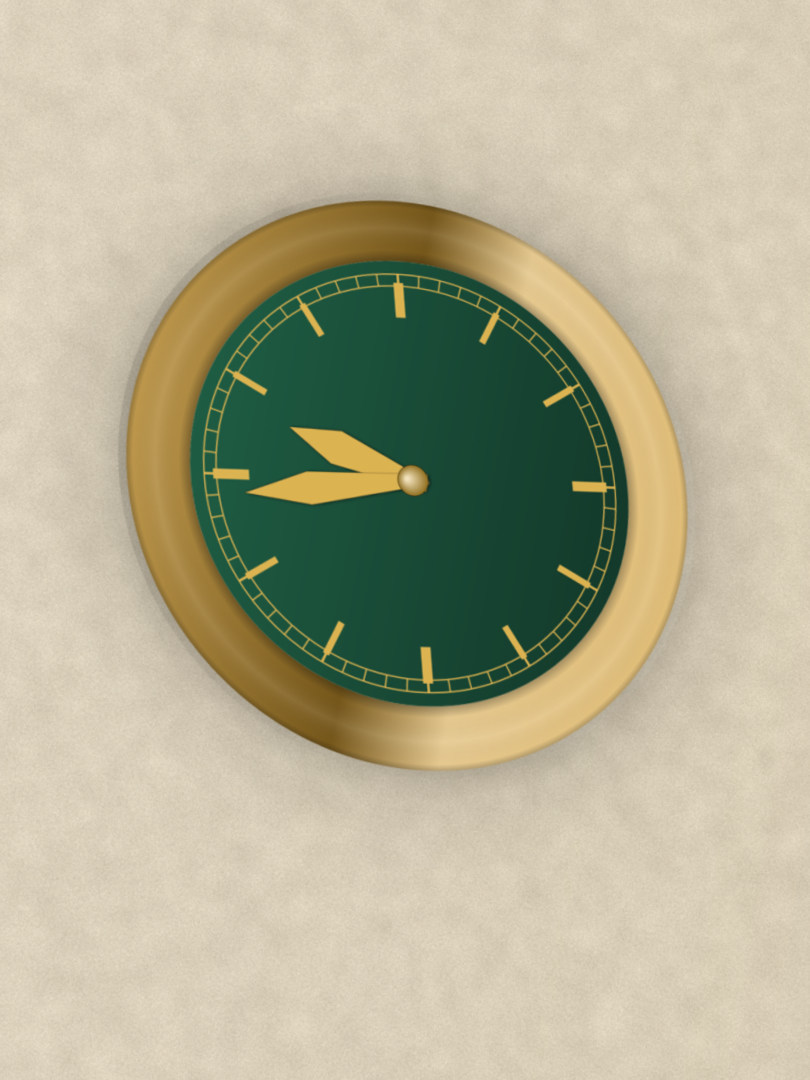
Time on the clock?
9:44
